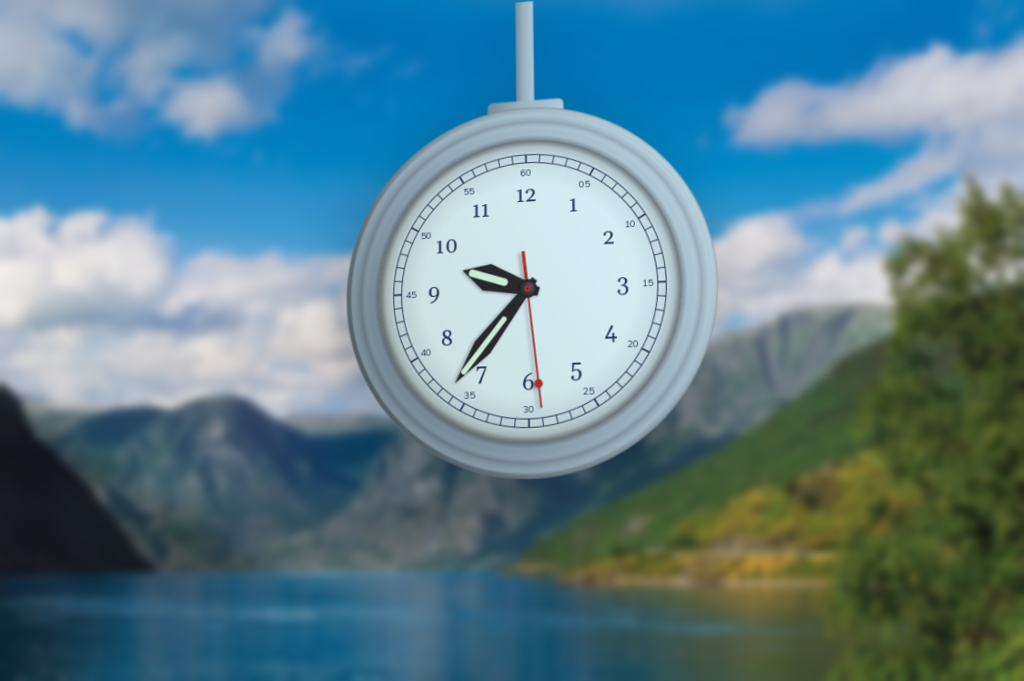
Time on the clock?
9:36:29
